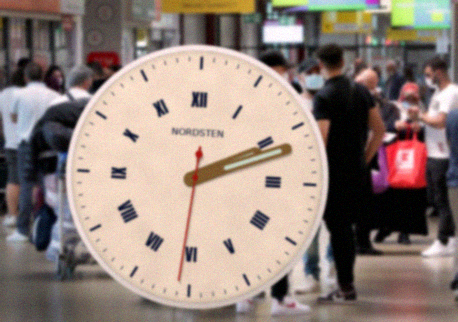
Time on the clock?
2:11:31
